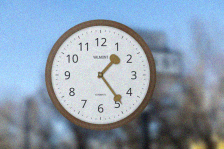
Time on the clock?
1:24
